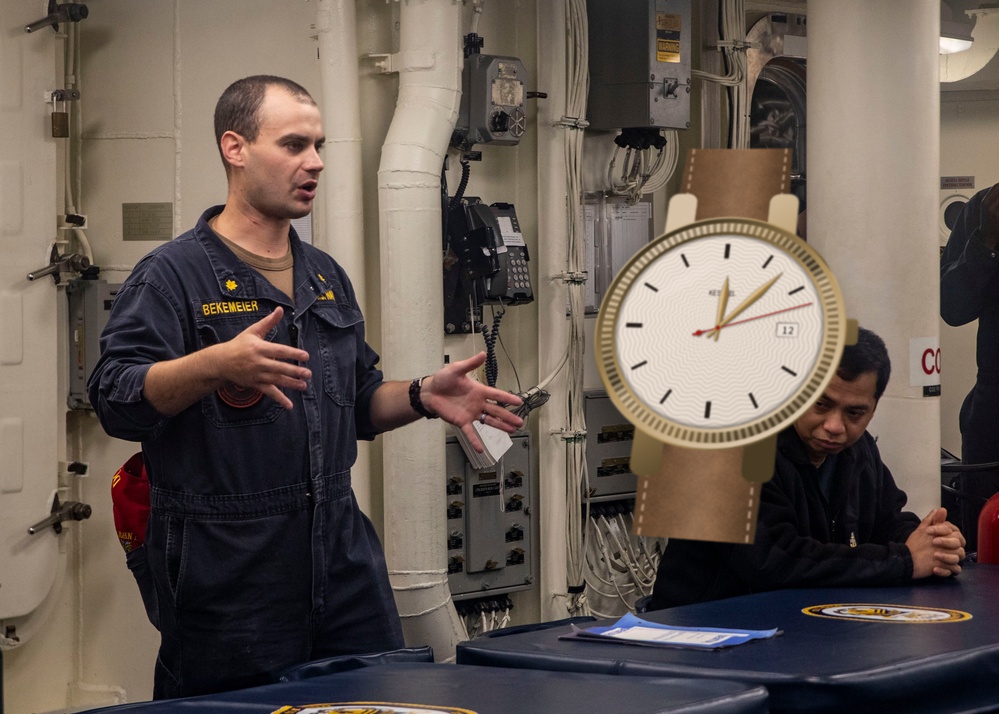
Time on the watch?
12:07:12
